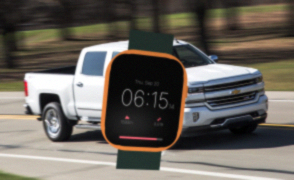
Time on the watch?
6:15
